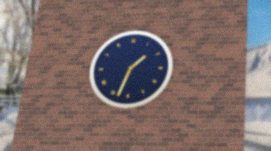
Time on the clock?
1:33
